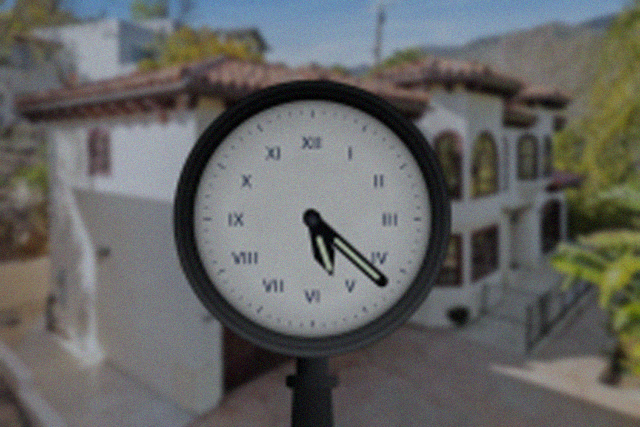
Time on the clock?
5:22
